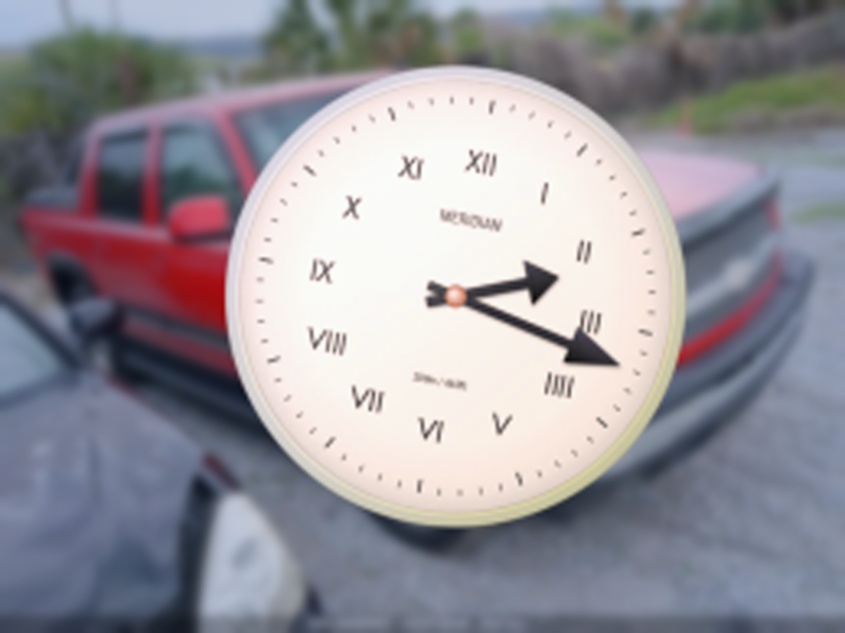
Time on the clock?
2:17
